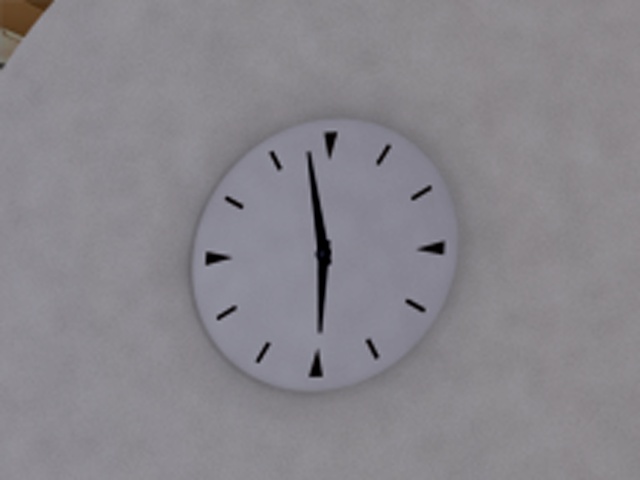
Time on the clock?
5:58
